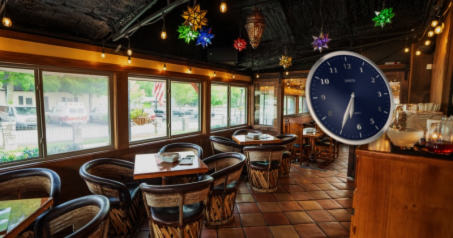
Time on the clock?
6:35
